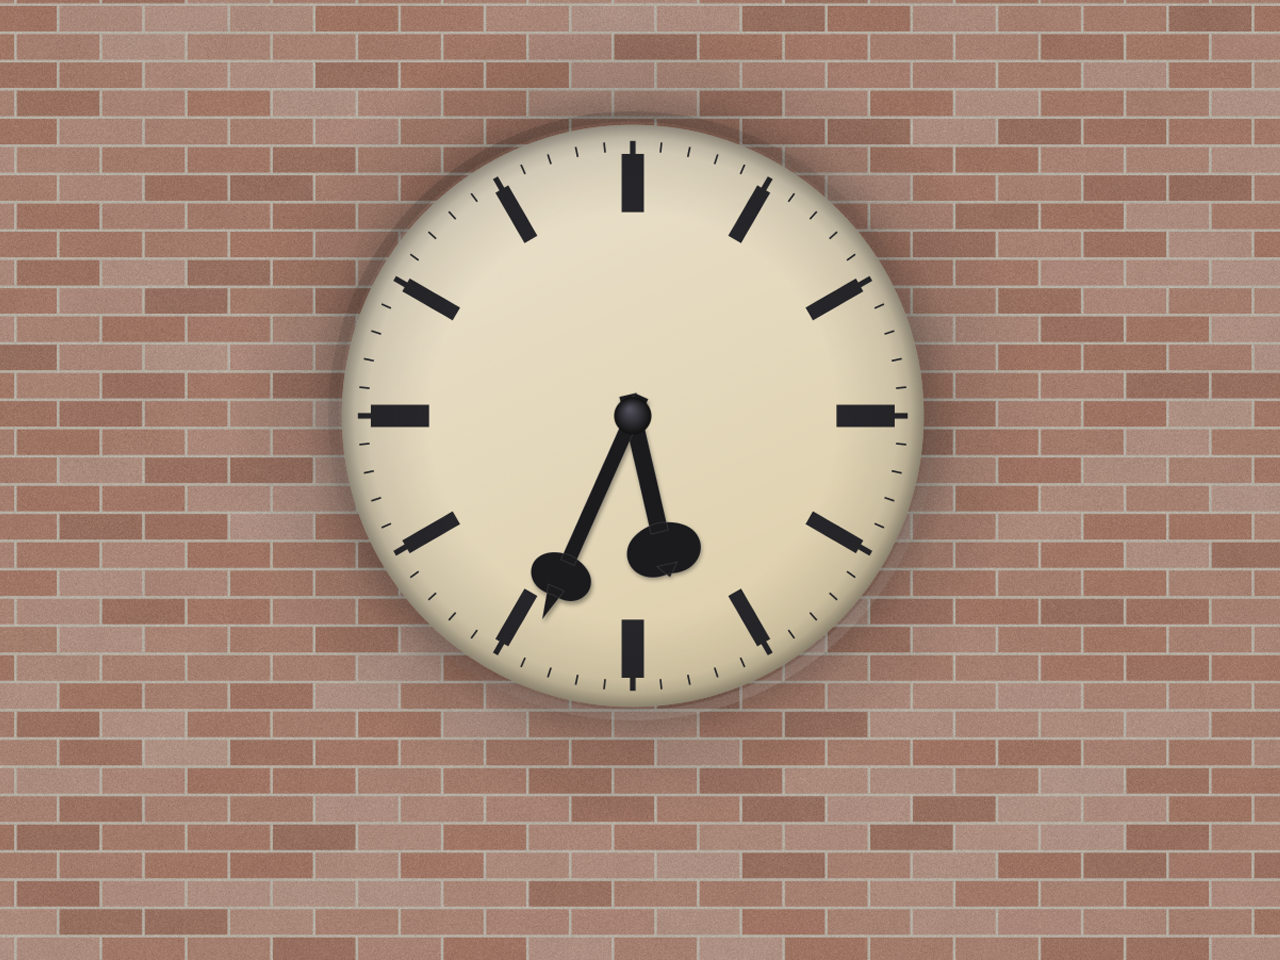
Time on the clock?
5:34
